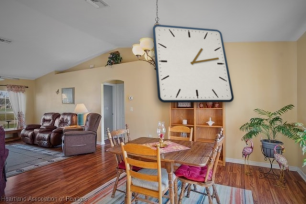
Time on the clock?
1:13
